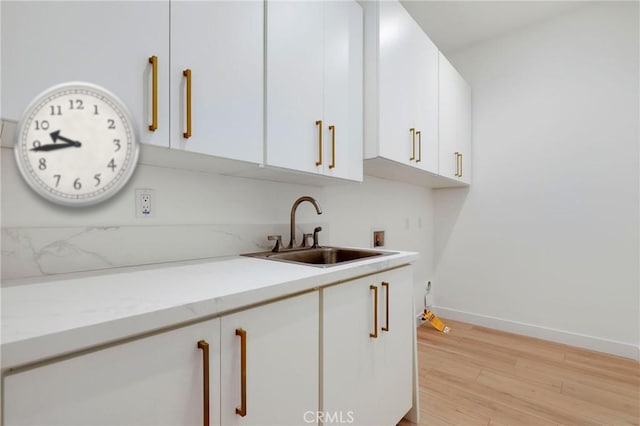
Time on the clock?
9:44
